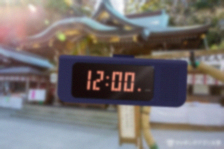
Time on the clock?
12:00
